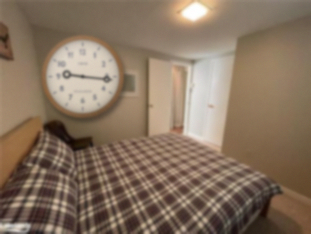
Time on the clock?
9:16
